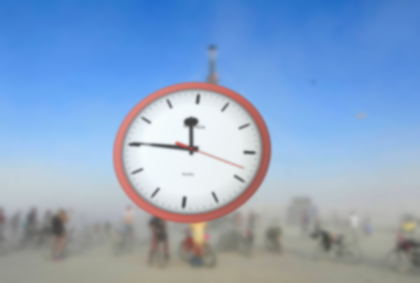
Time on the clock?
11:45:18
